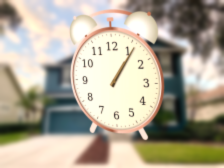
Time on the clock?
1:06
